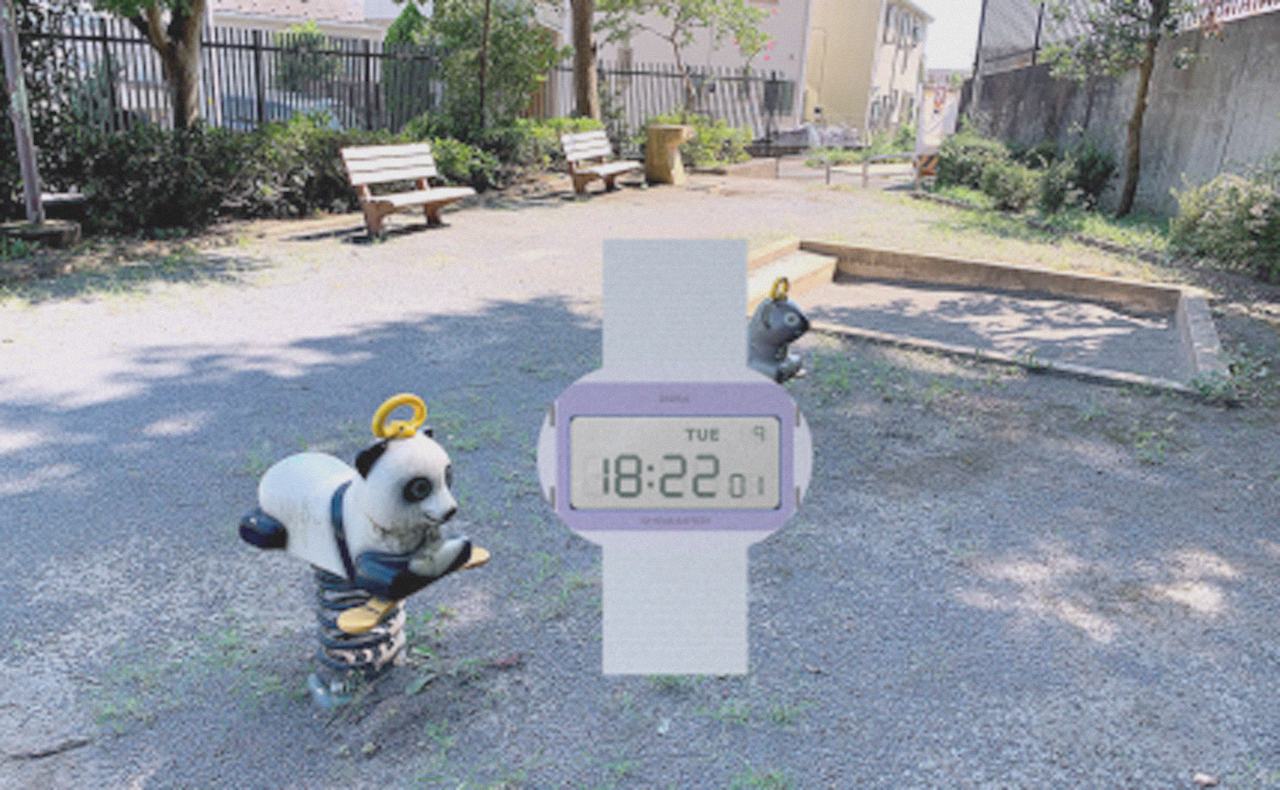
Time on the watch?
18:22:01
